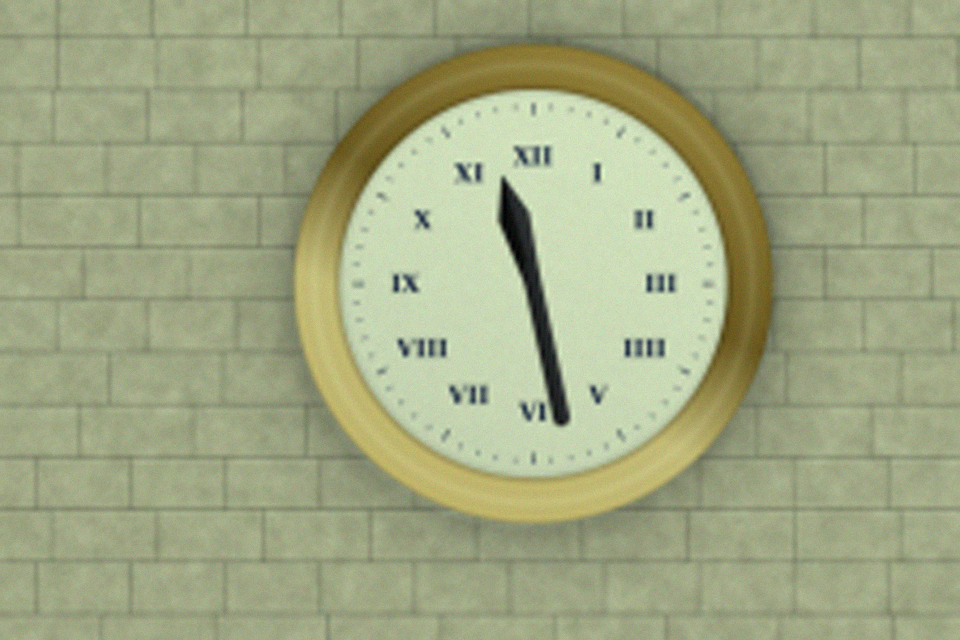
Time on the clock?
11:28
